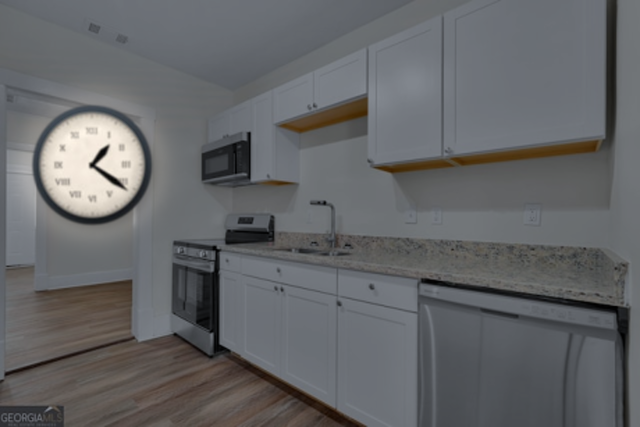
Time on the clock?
1:21
